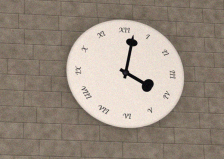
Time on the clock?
4:02
